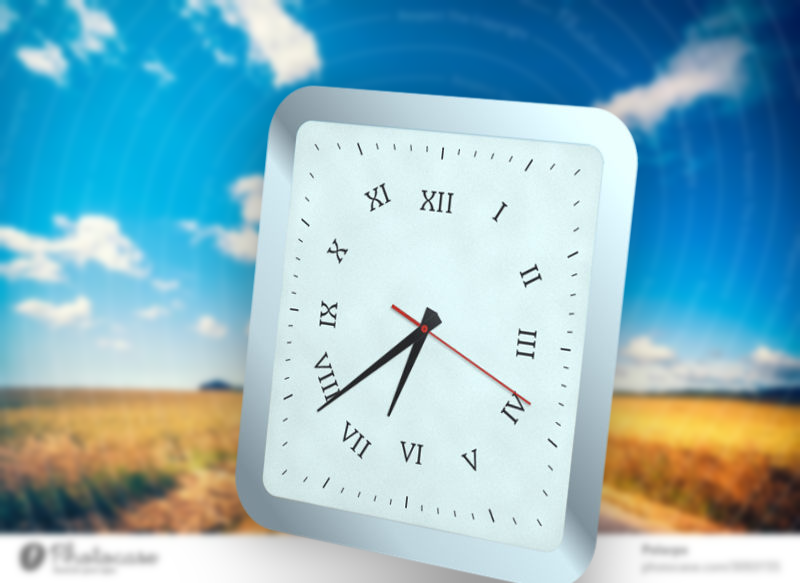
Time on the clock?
6:38:19
